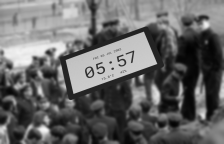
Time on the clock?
5:57
